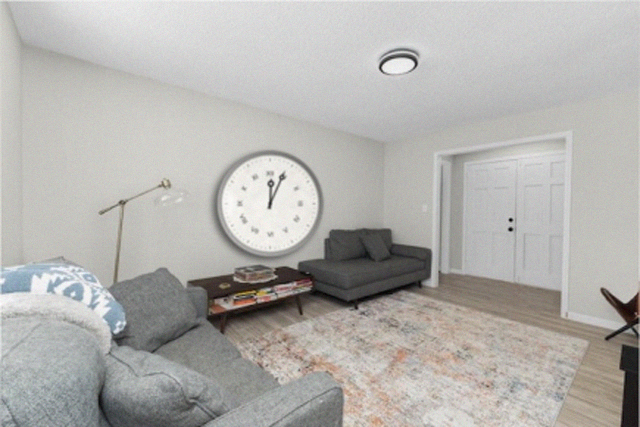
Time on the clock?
12:04
